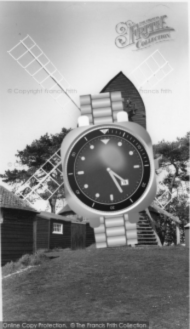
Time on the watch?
4:26
